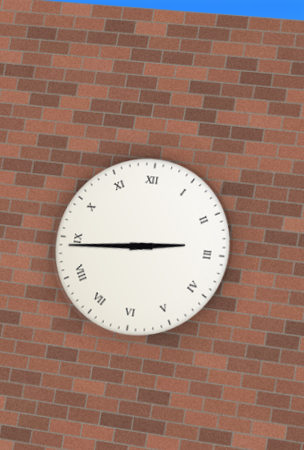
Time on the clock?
2:44
